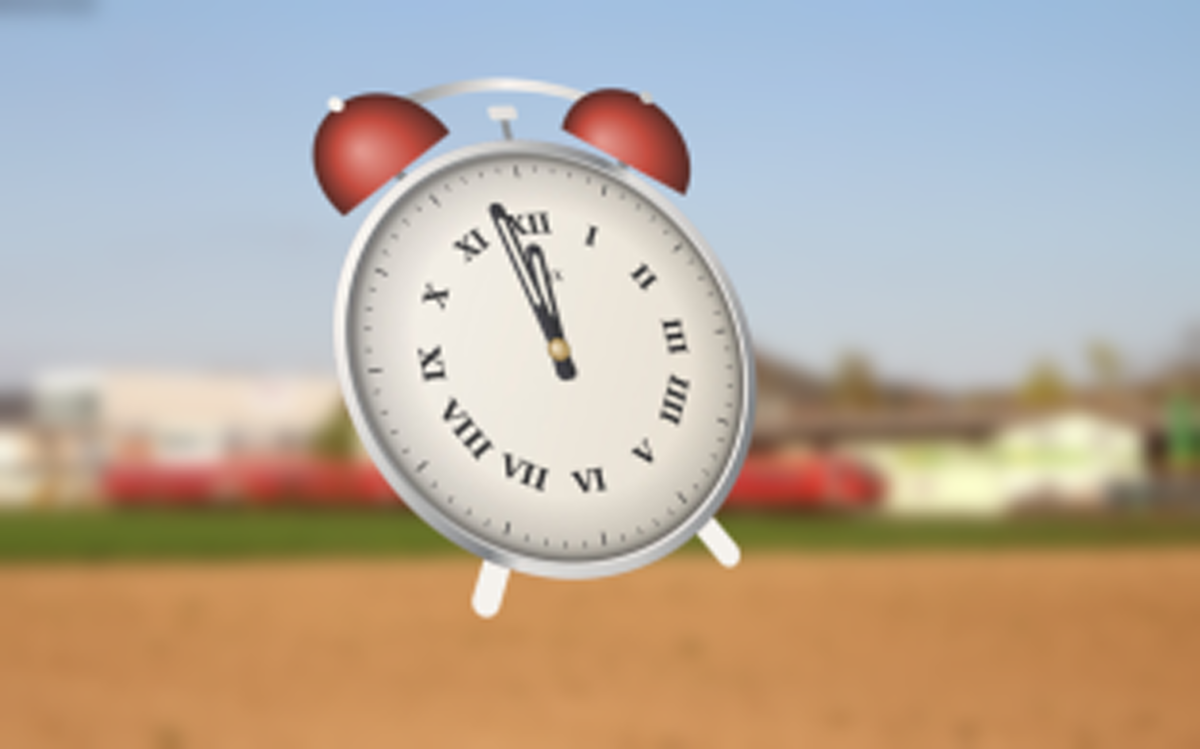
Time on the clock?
11:58
